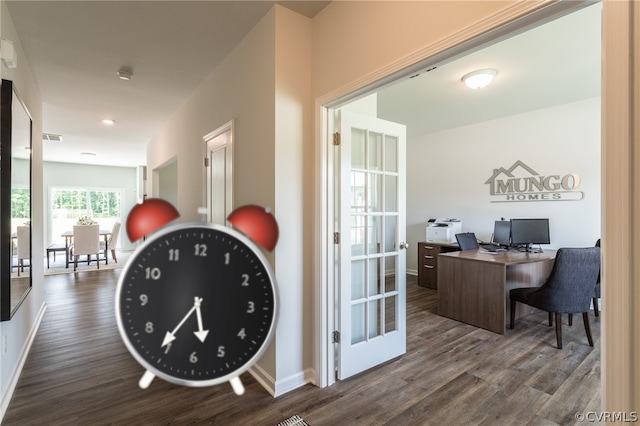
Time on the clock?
5:36
